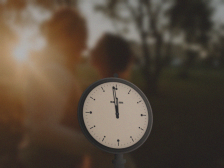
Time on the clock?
11:59
